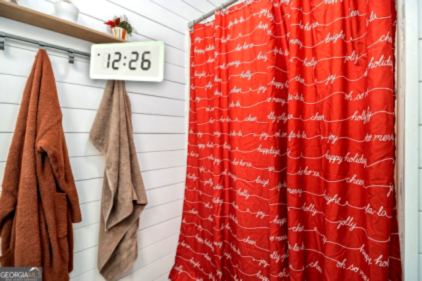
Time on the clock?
12:26
